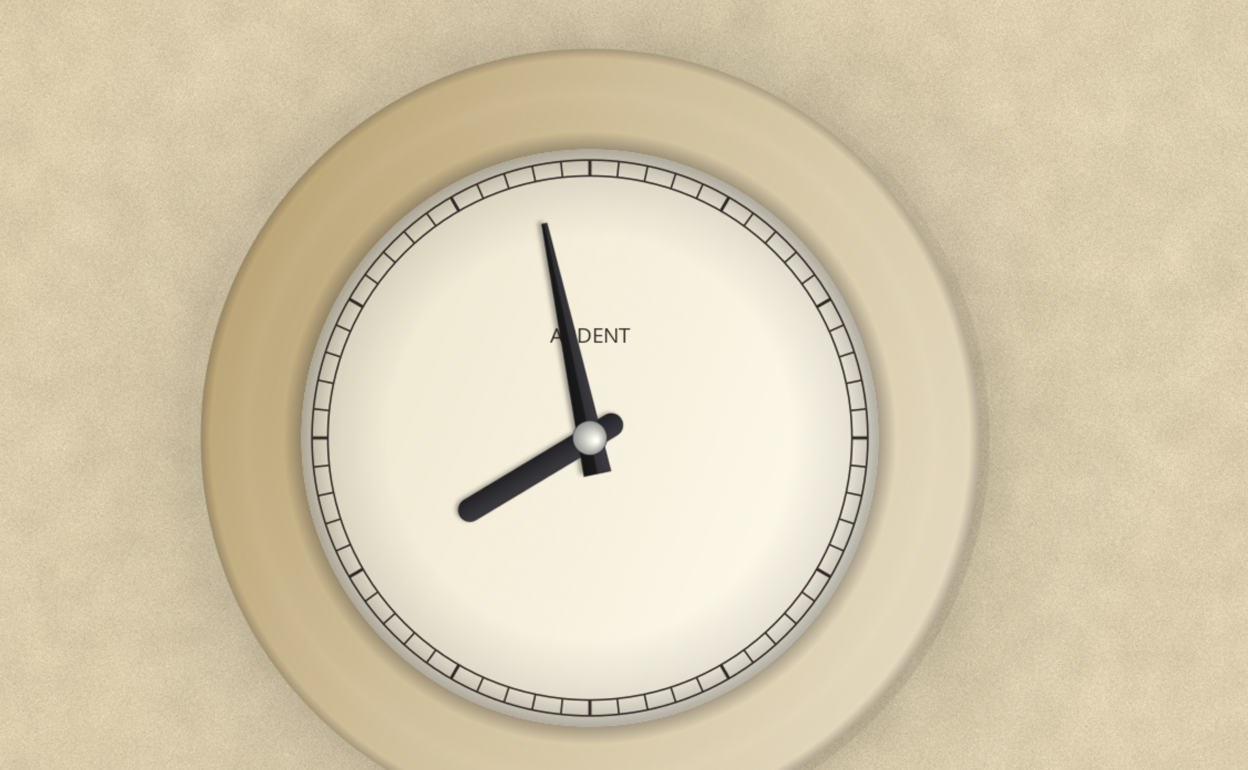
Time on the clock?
7:58
